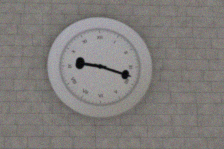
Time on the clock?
9:18
